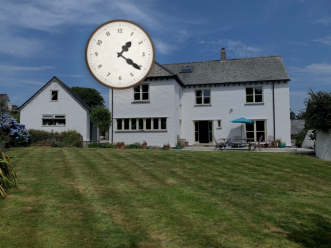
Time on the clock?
1:21
